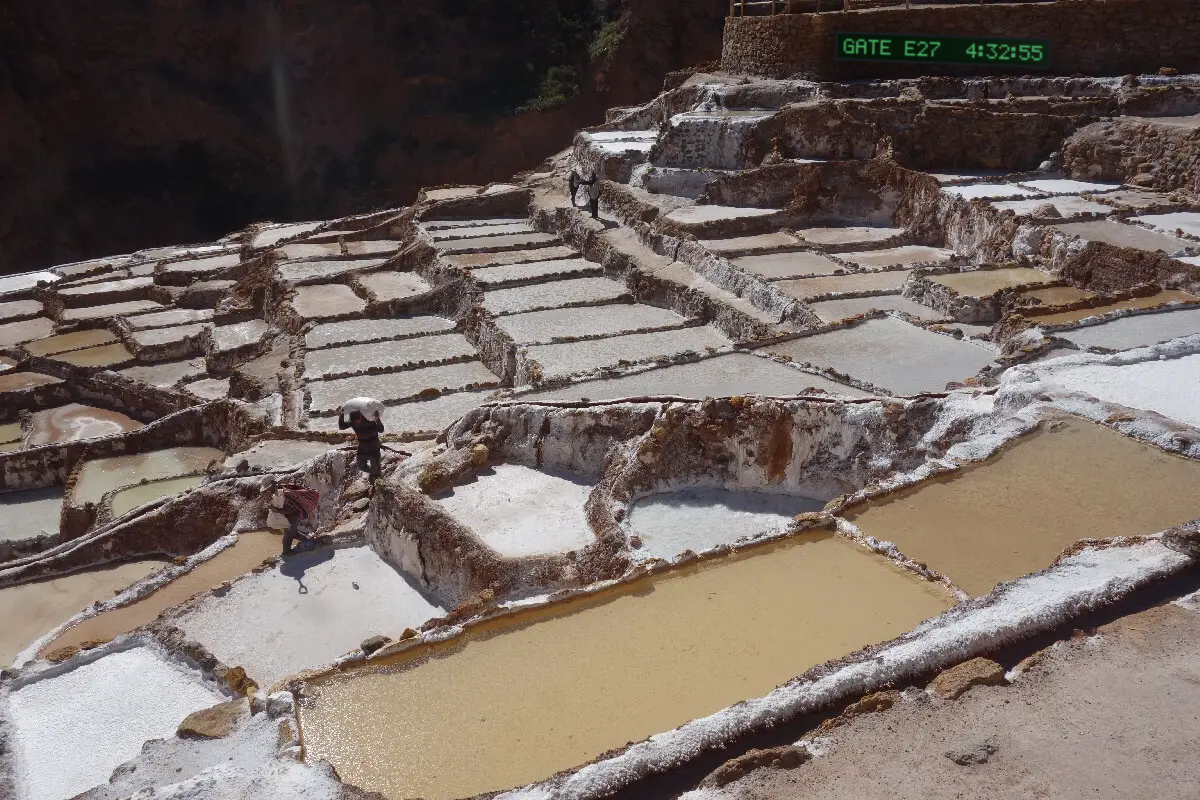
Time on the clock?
4:32:55
